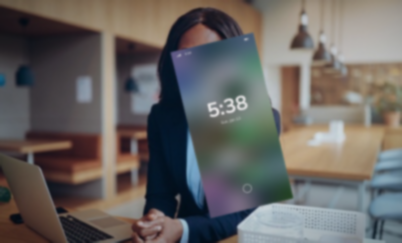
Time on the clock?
5:38
